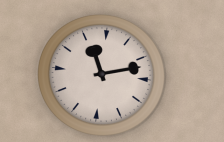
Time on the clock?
11:12
